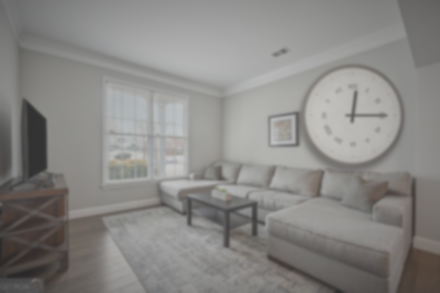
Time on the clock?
12:15
